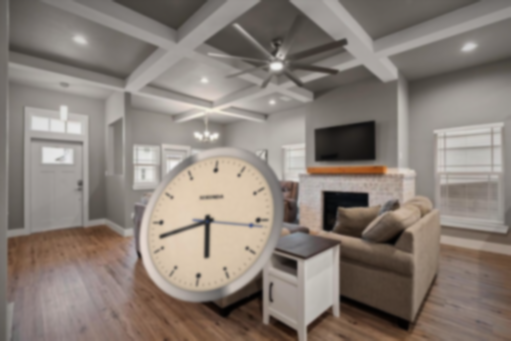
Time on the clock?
5:42:16
